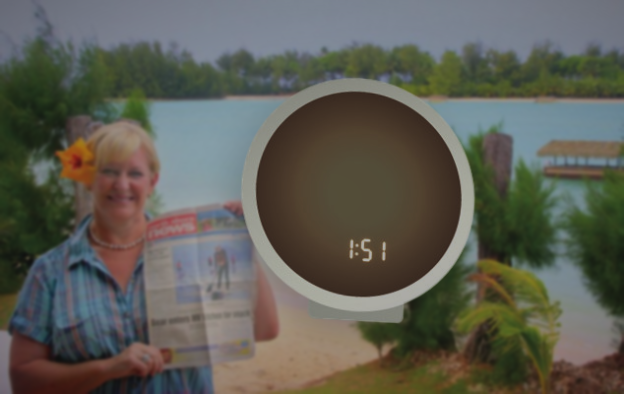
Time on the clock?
1:51
